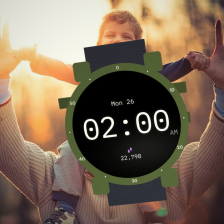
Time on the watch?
2:00
